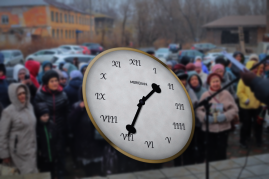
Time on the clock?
1:35
